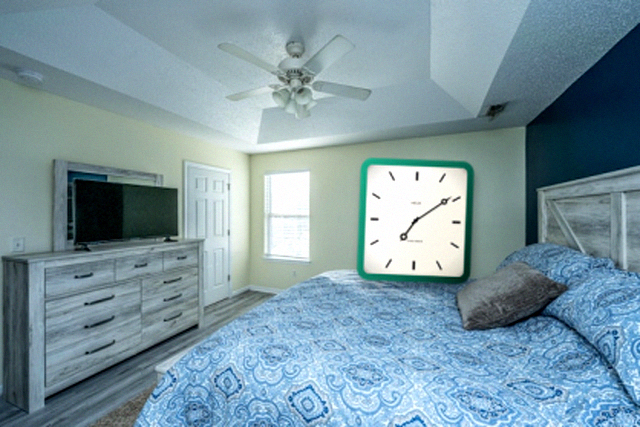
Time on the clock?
7:09
